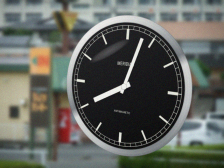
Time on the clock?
8:03
